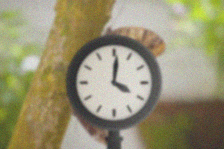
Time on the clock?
4:01
